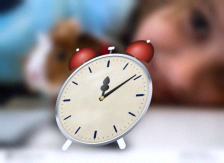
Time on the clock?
12:09
